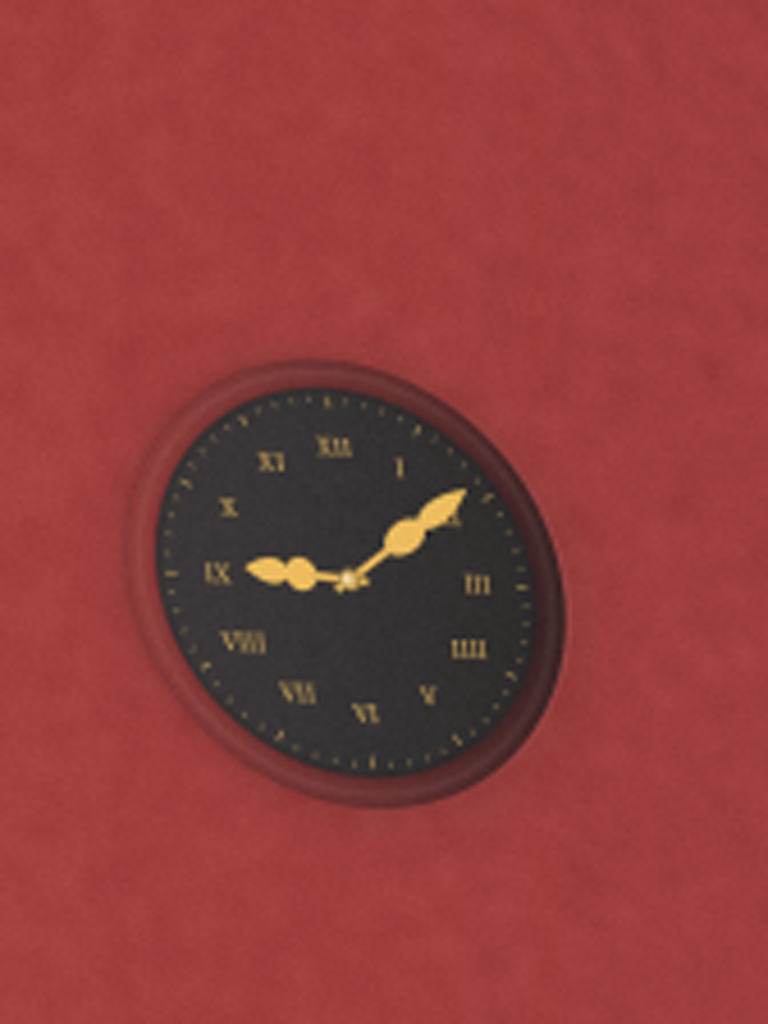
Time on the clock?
9:09
